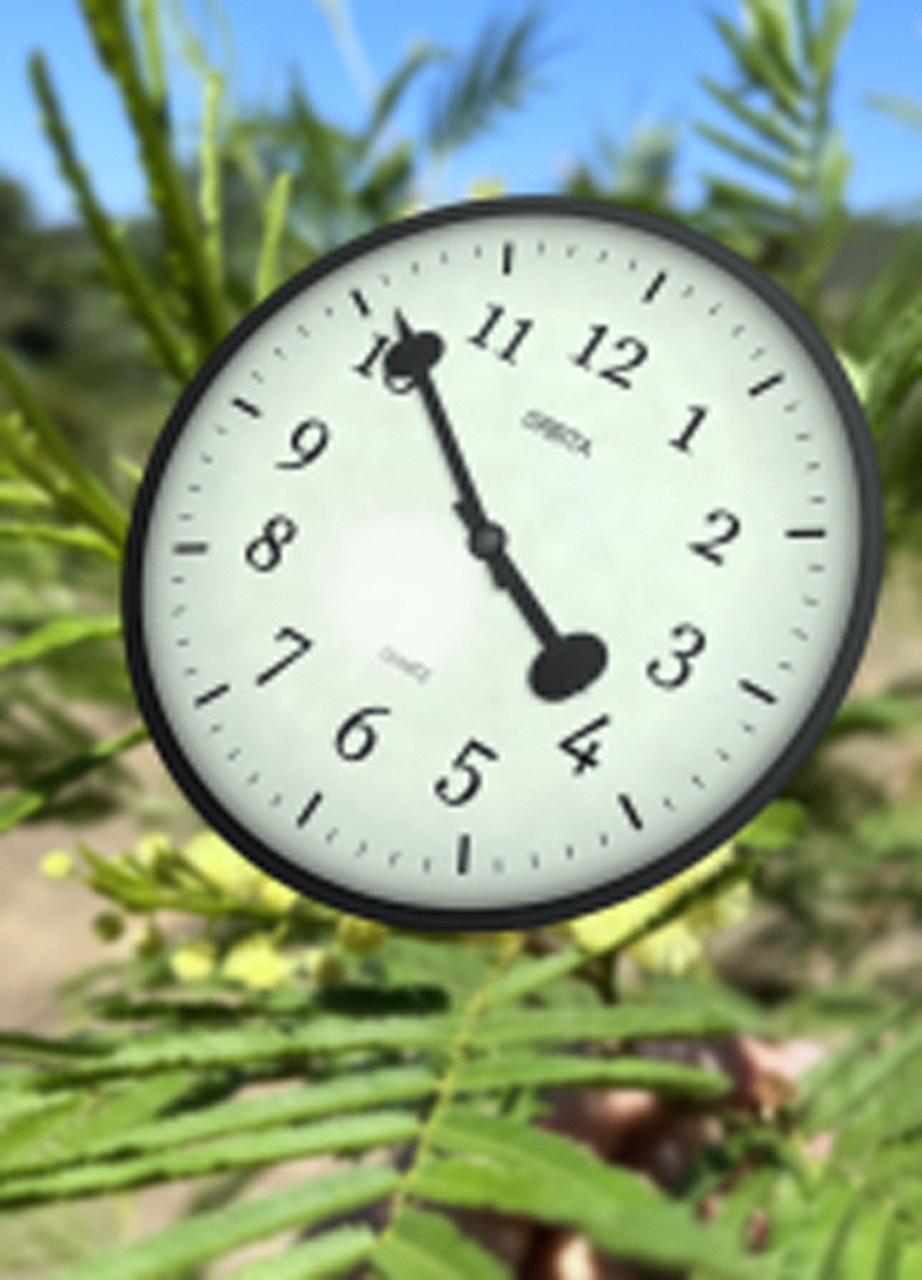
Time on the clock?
3:51
